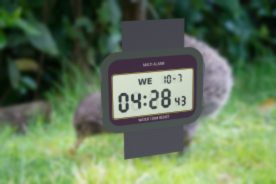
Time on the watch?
4:28:43
